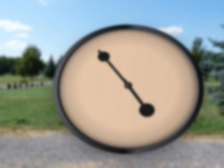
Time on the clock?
4:54
